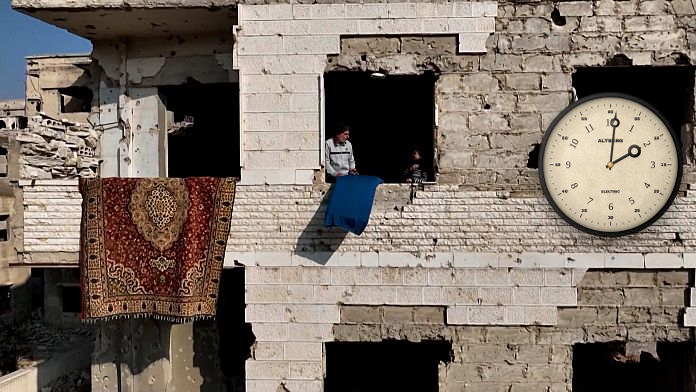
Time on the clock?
2:01
